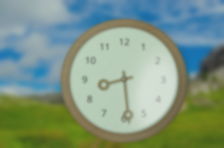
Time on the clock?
8:29
